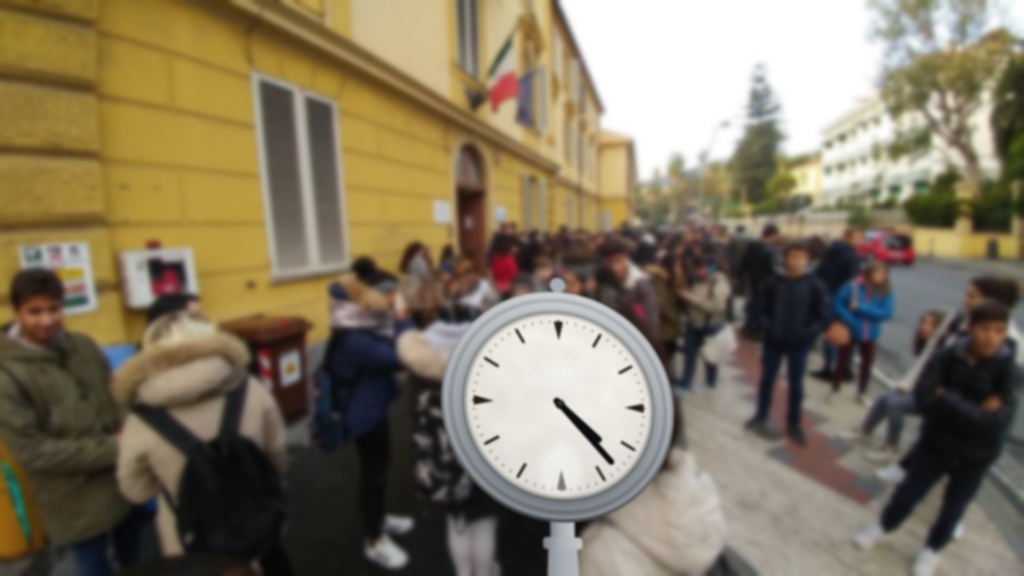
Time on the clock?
4:23
